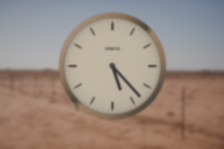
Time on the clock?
5:23
